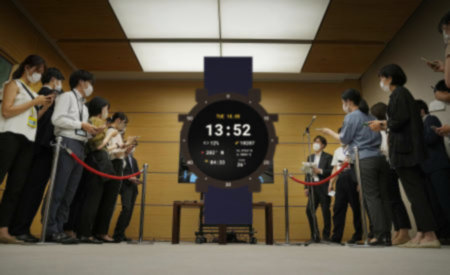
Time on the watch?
13:52
